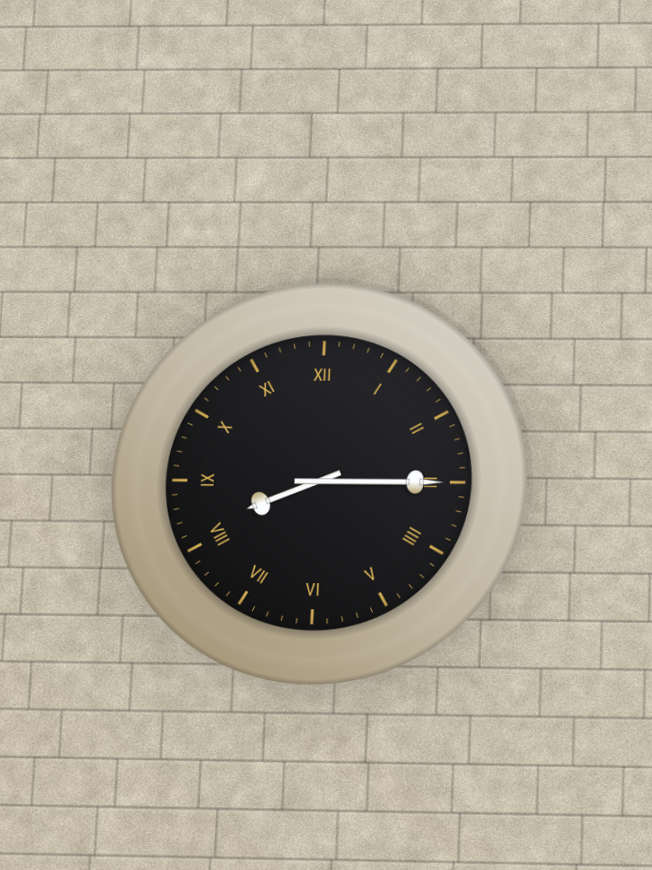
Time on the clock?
8:15
